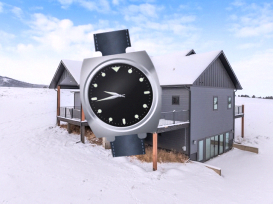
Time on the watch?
9:44
